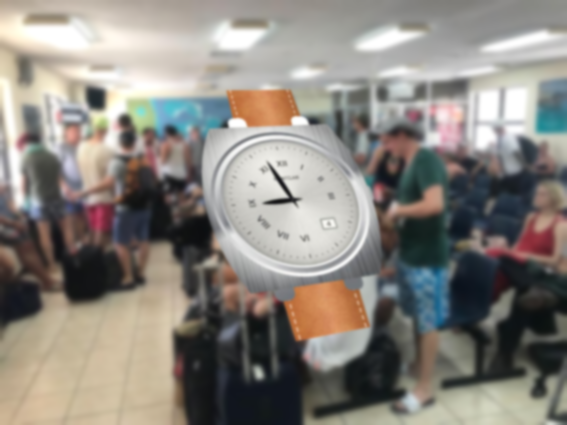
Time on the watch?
8:57
